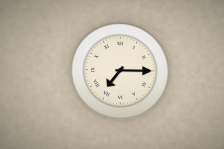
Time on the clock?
7:15
